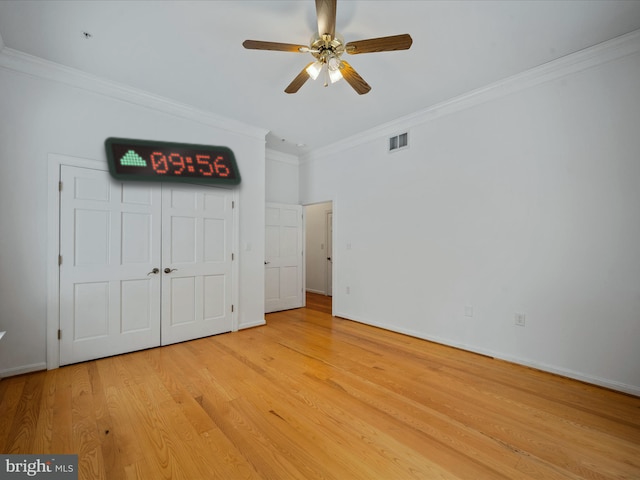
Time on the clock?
9:56
